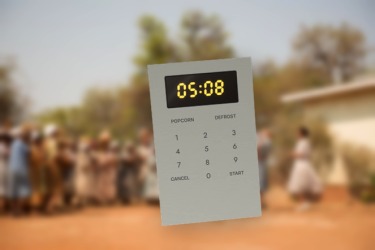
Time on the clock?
5:08
